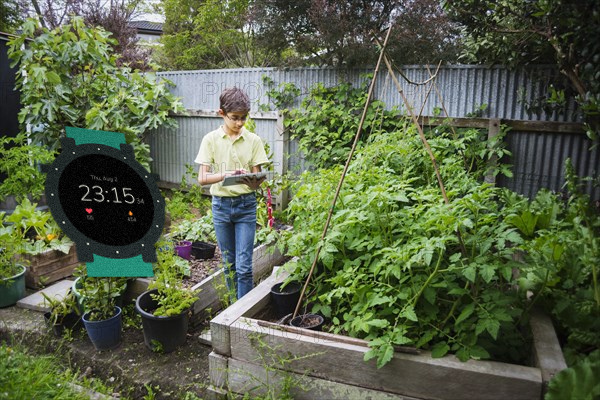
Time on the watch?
23:15
